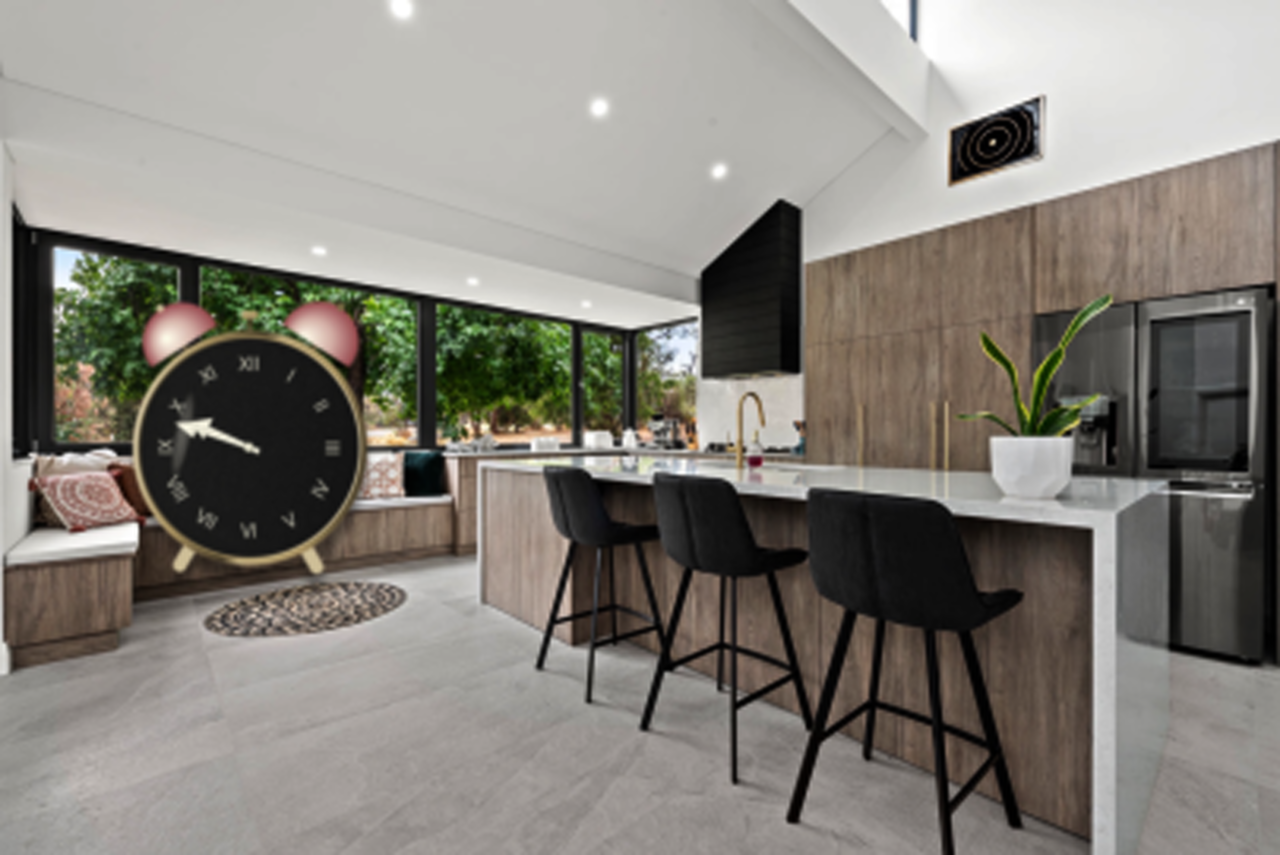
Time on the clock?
9:48
